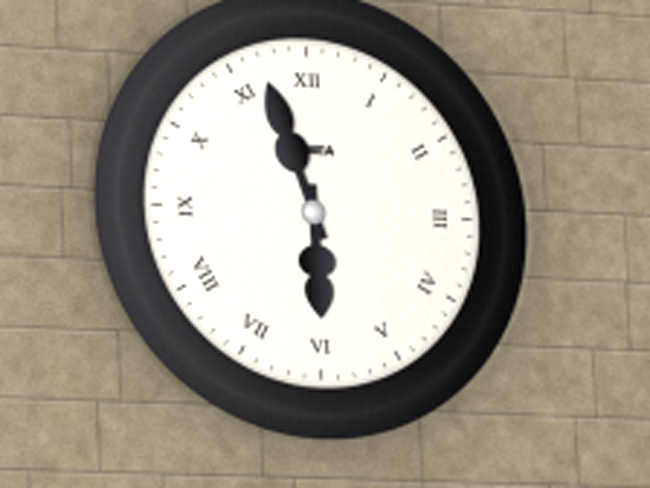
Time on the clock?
5:57
